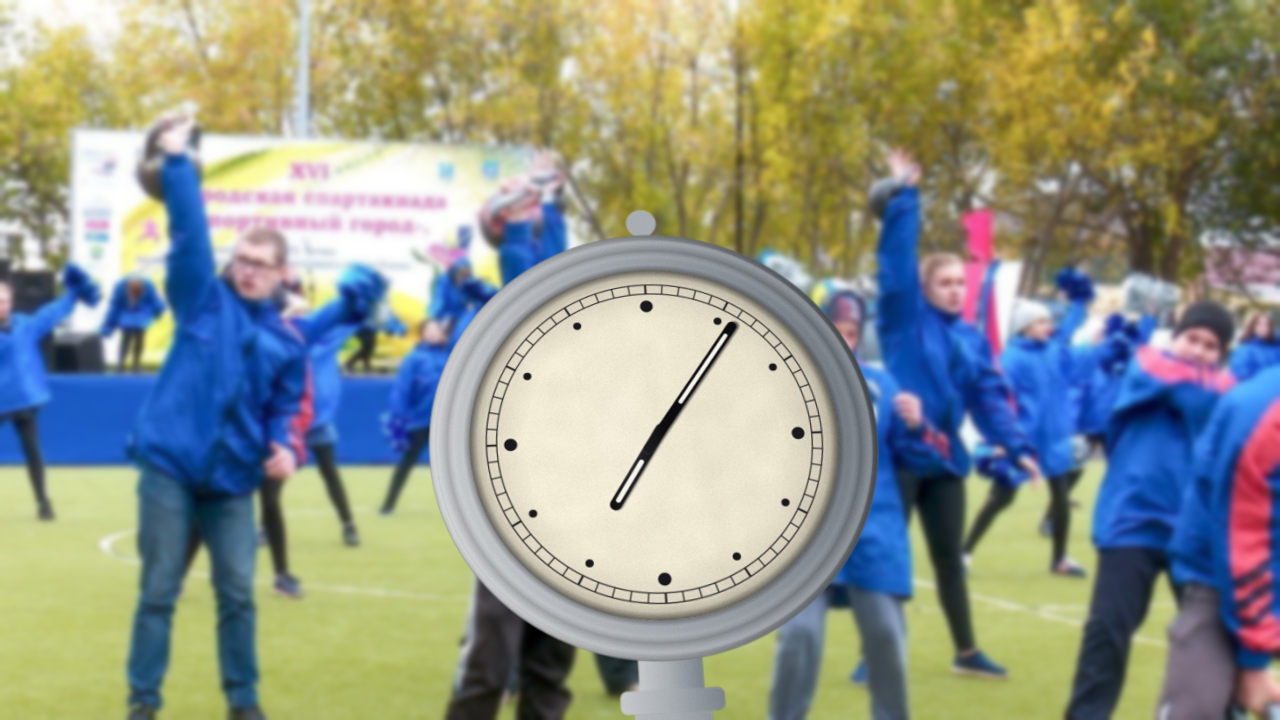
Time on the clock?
7:06
